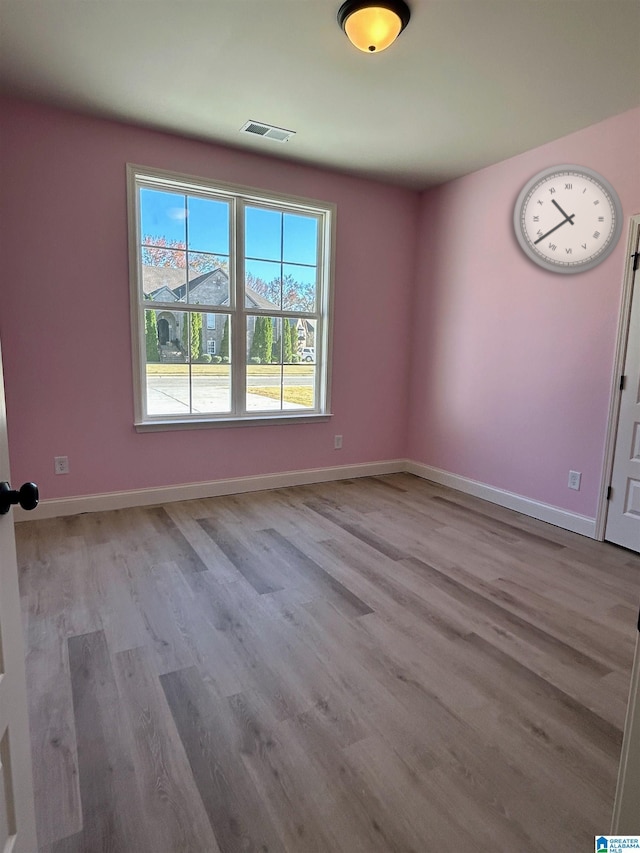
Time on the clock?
10:39
